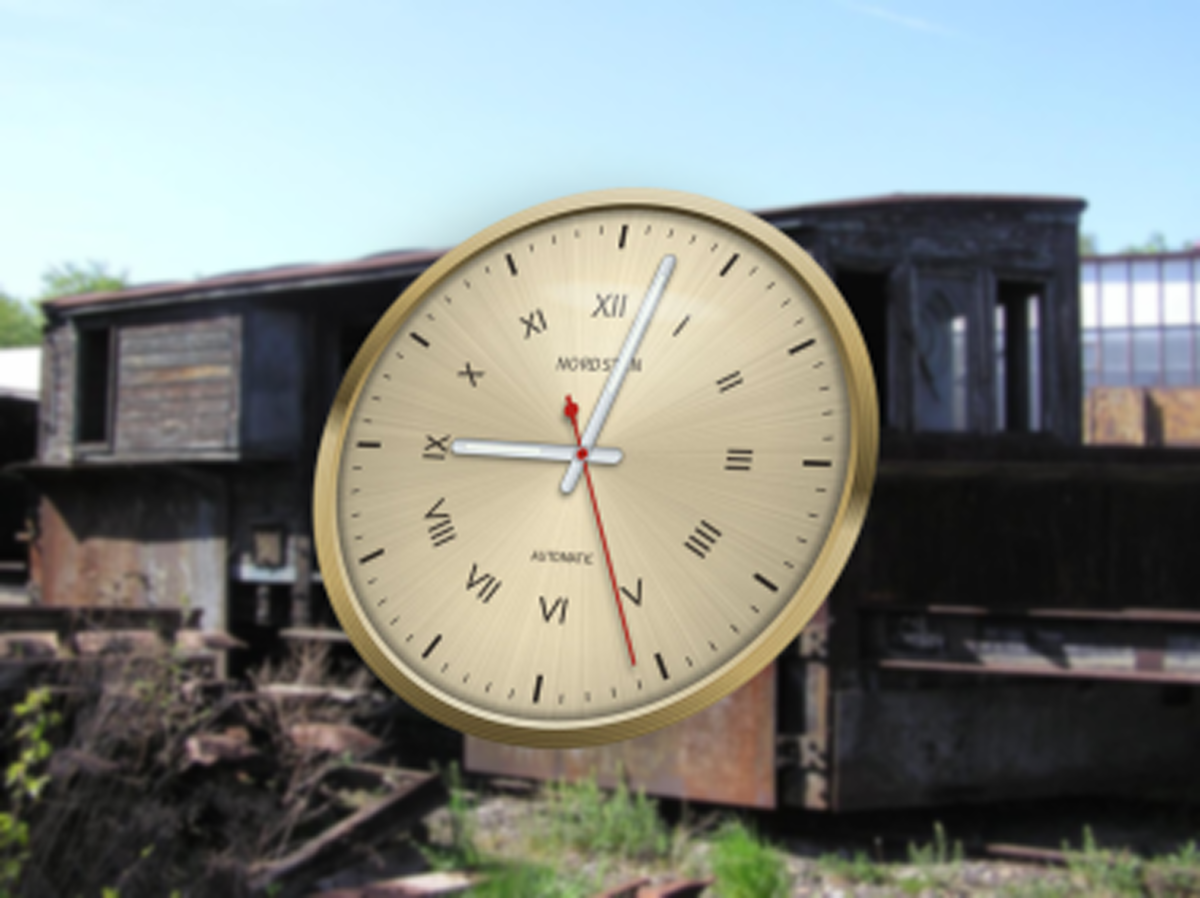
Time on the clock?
9:02:26
